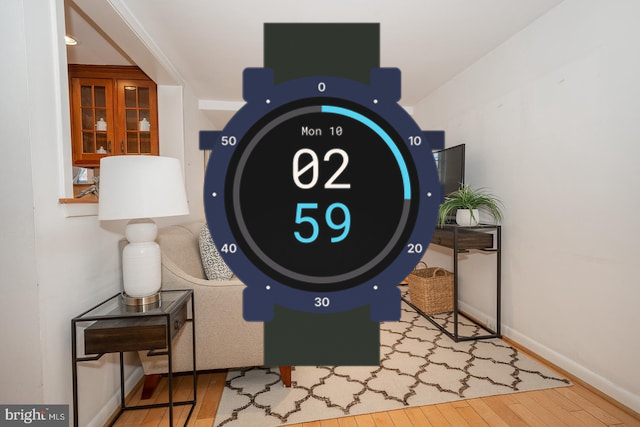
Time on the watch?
2:59
